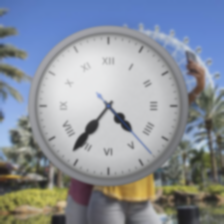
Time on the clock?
4:36:23
